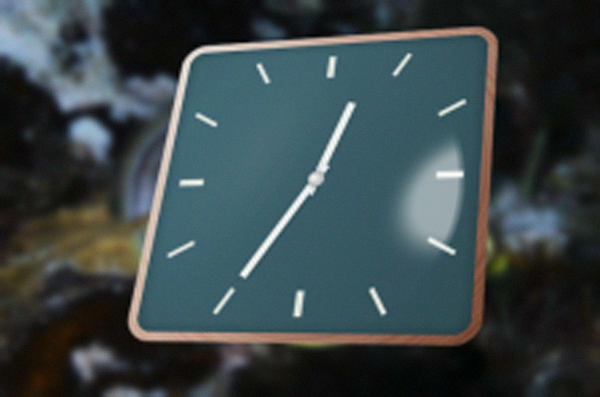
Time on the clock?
12:35
